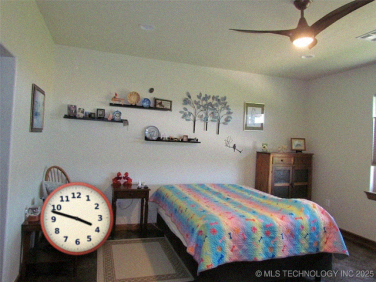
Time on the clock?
3:48
